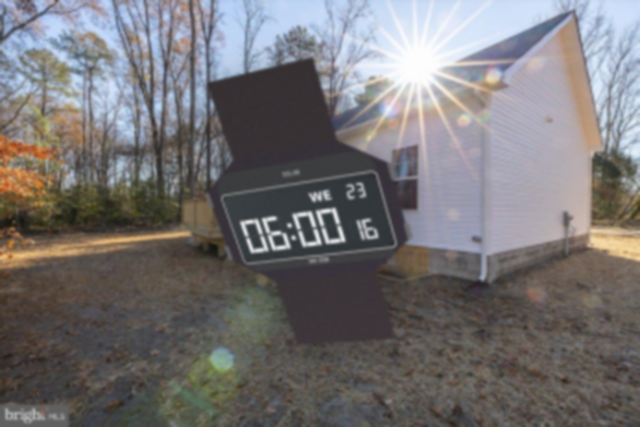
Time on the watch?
6:00:16
